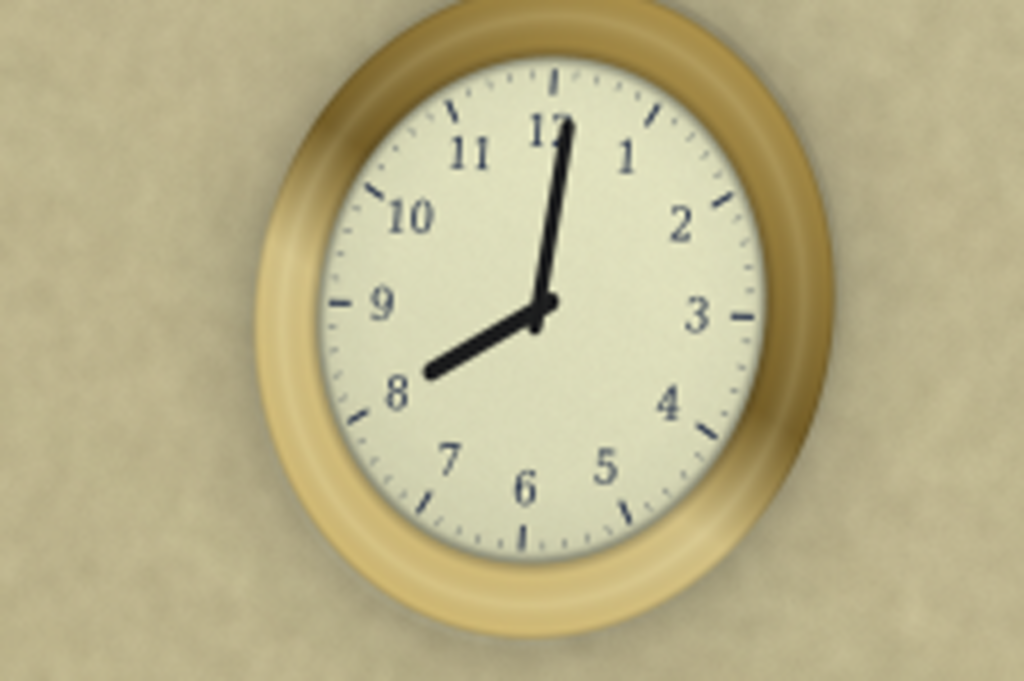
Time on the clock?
8:01
